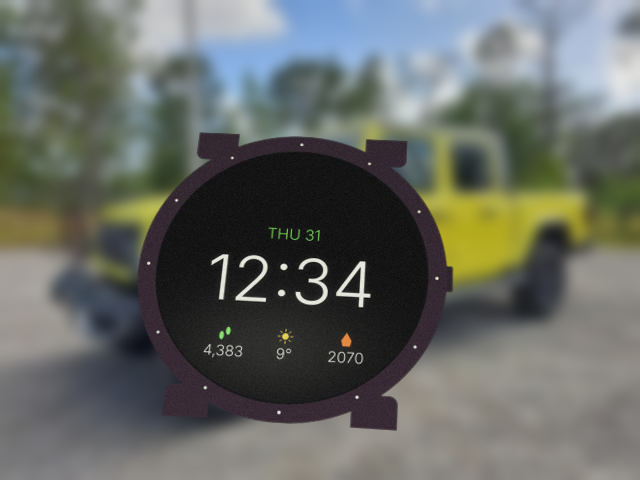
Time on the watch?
12:34
